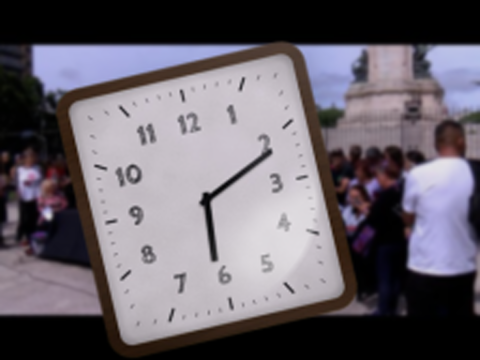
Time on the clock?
6:11
